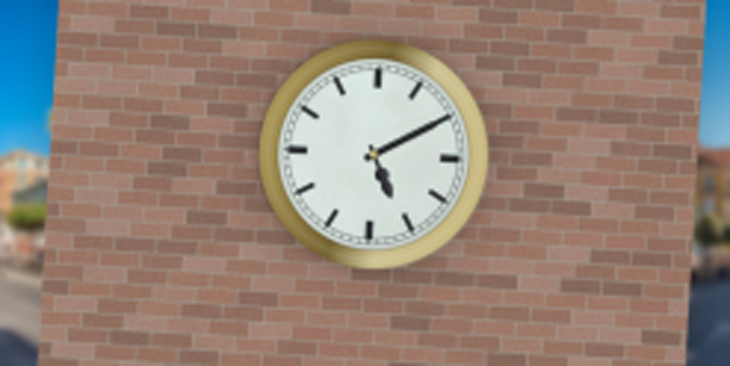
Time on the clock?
5:10
